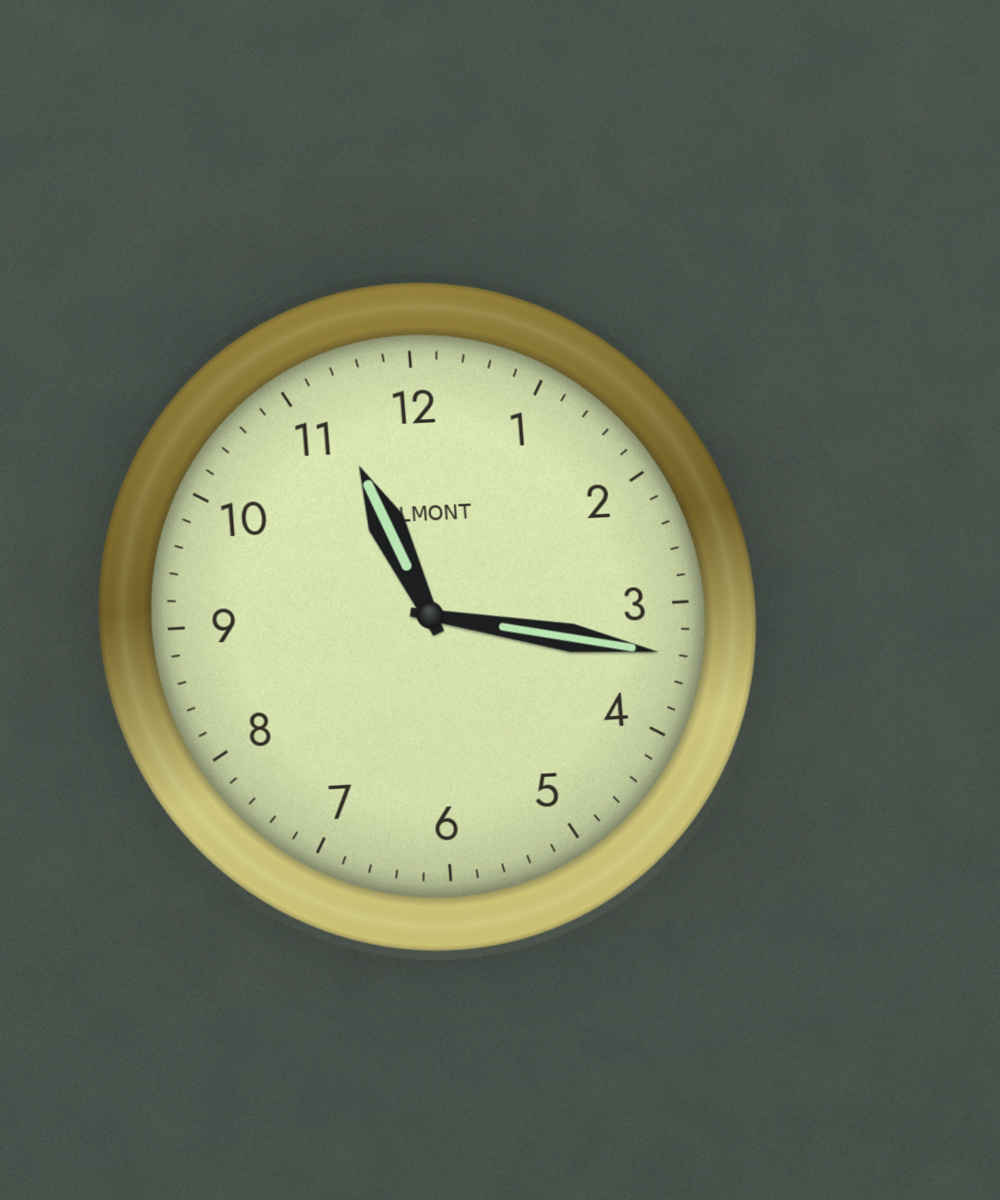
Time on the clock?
11:17
